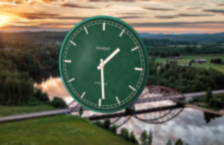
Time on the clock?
1:29
